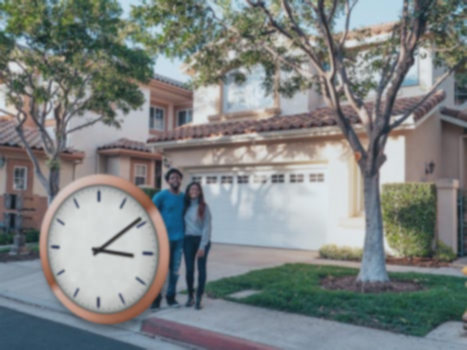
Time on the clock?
3:09
